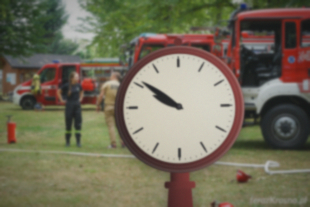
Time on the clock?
9:51
